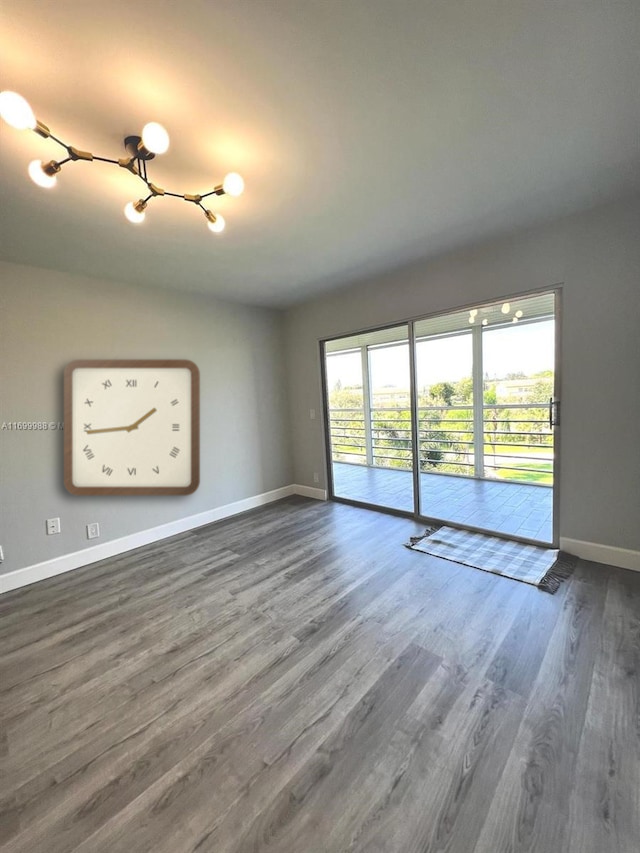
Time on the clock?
1:44
